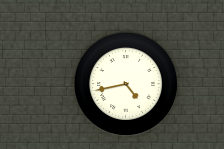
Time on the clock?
4:43
